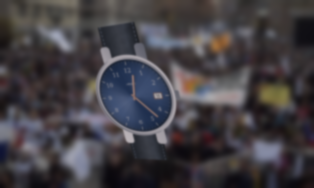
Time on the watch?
12:23
